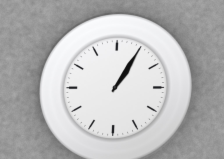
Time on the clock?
1:05
